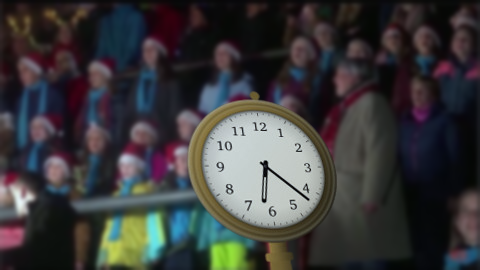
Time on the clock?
6:22
